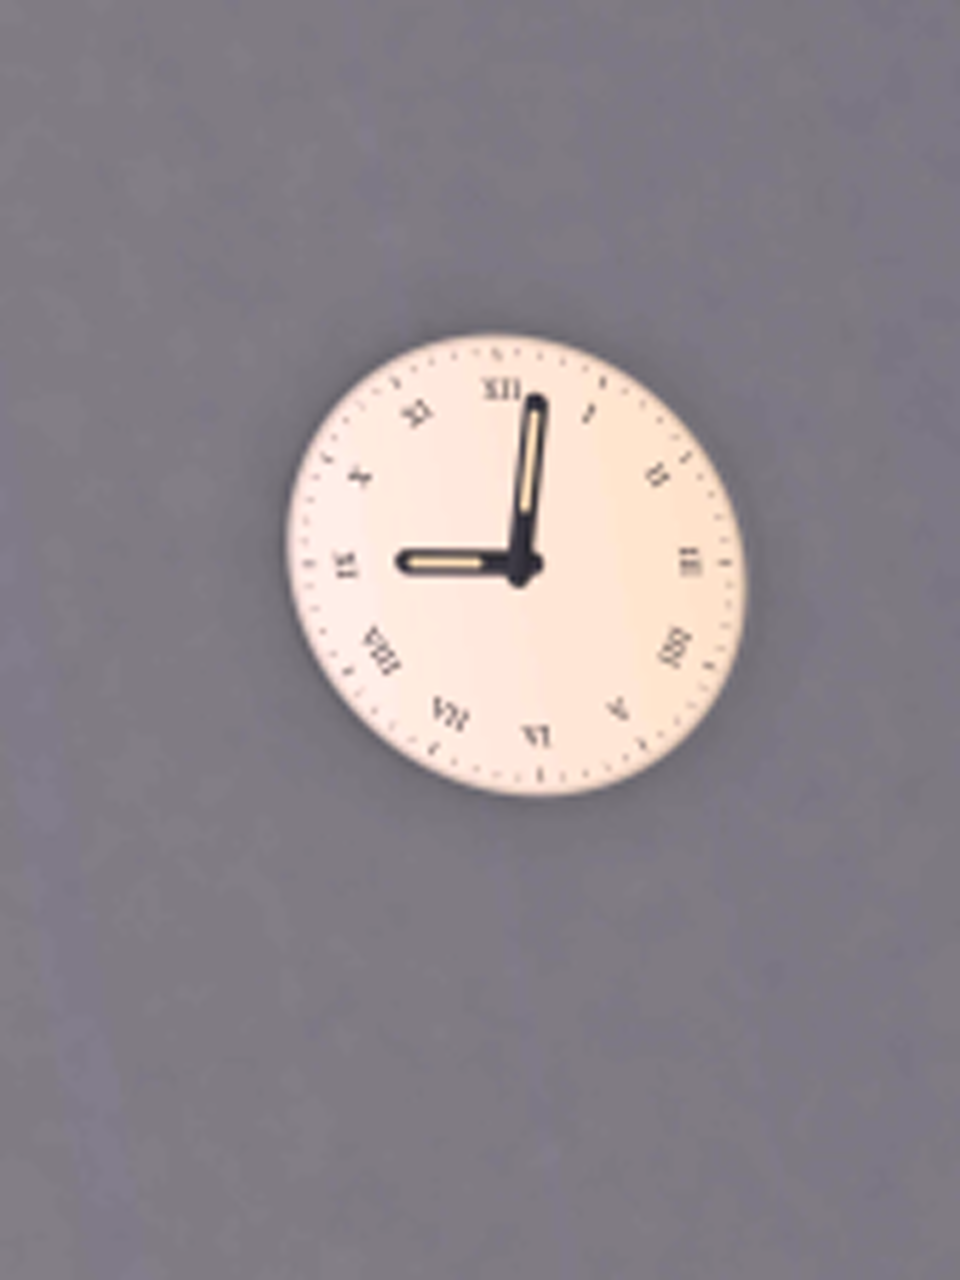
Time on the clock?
9:02
